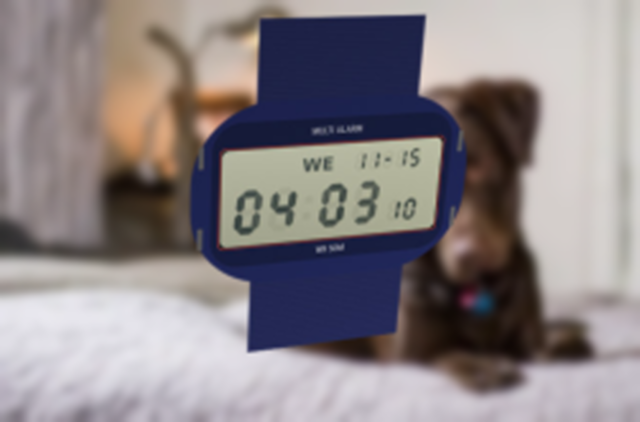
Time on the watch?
4:03:10
